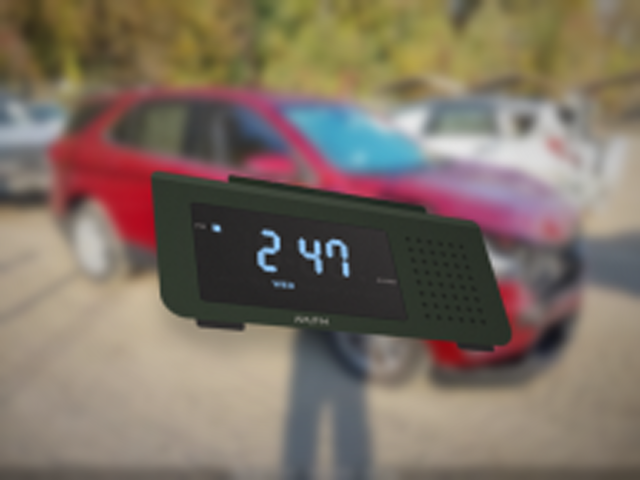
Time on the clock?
2:47
